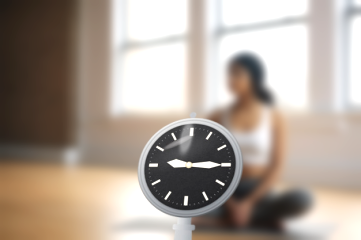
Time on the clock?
9:15
